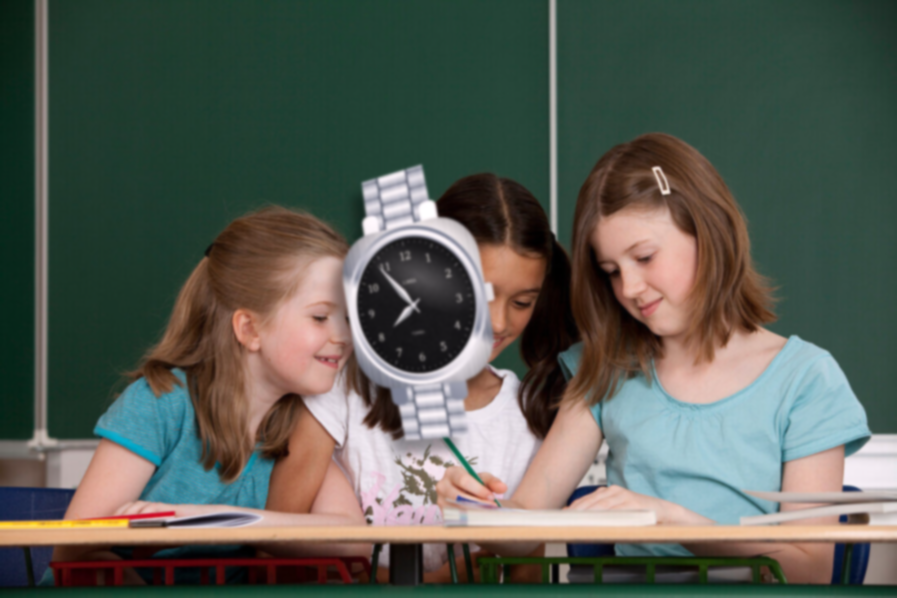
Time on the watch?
7:54
